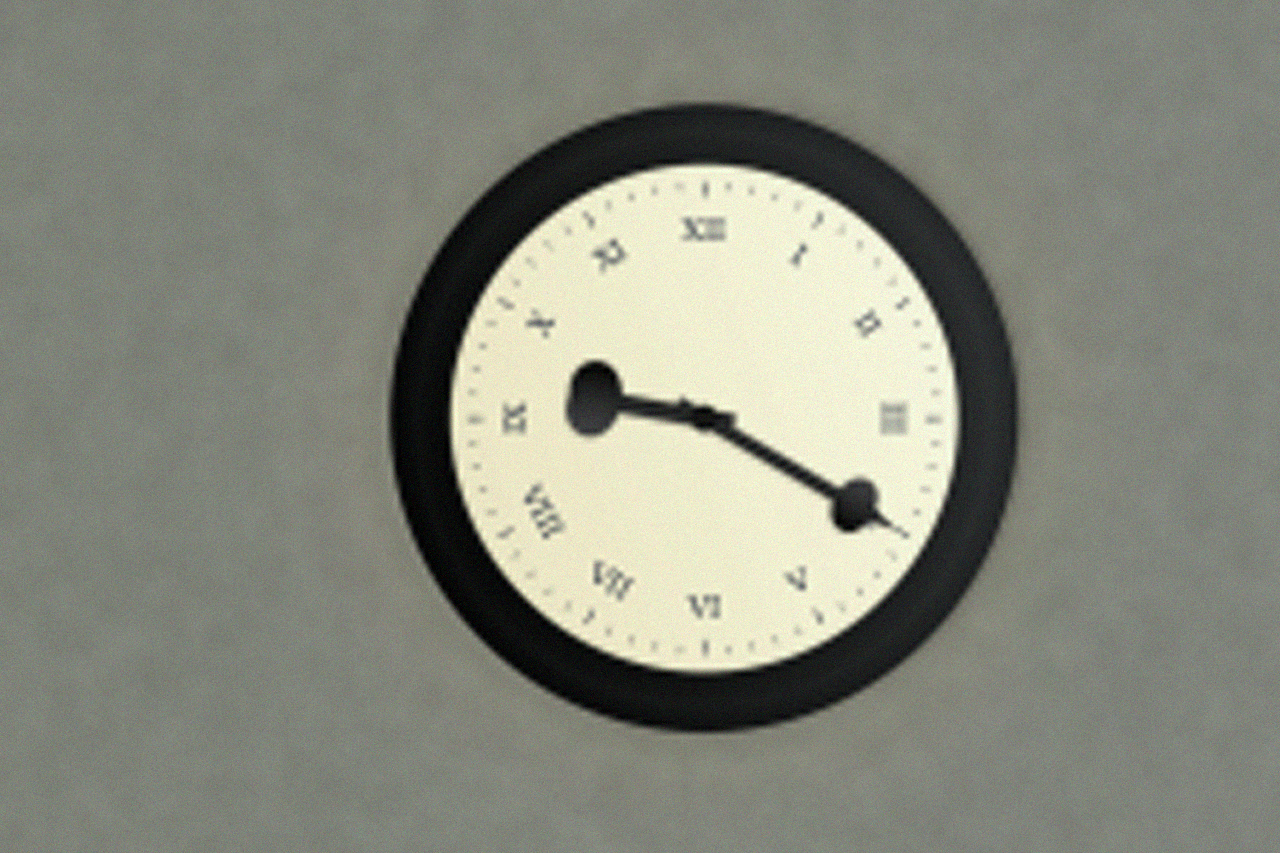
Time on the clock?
9:20
